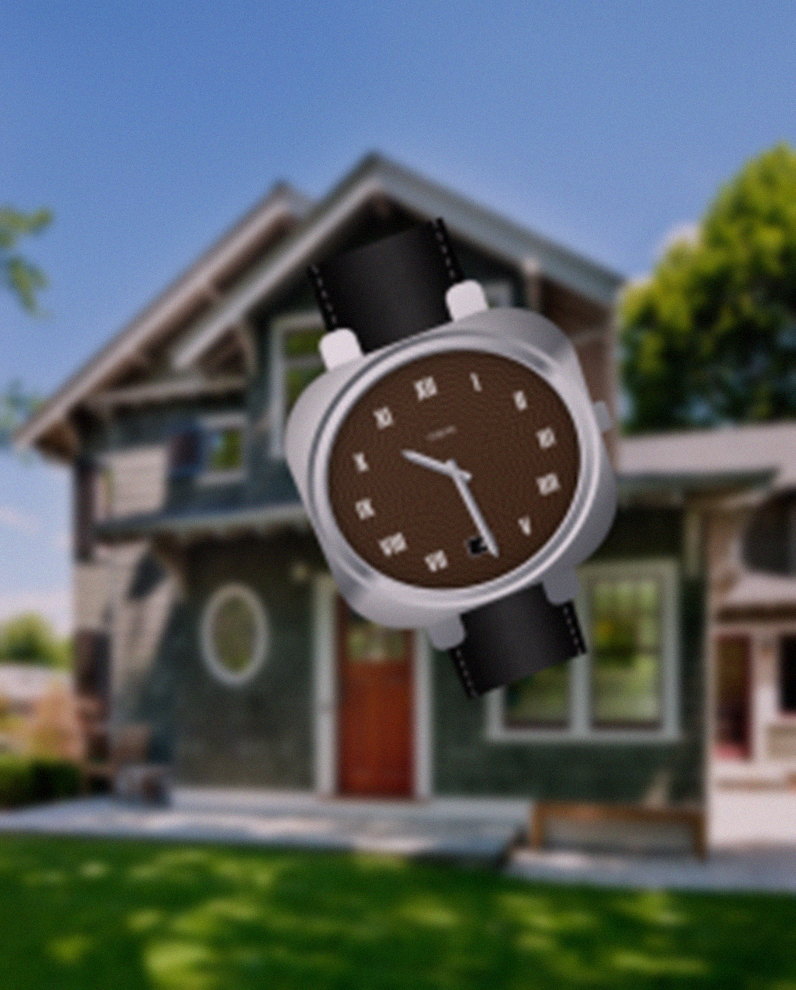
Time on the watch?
10:29
